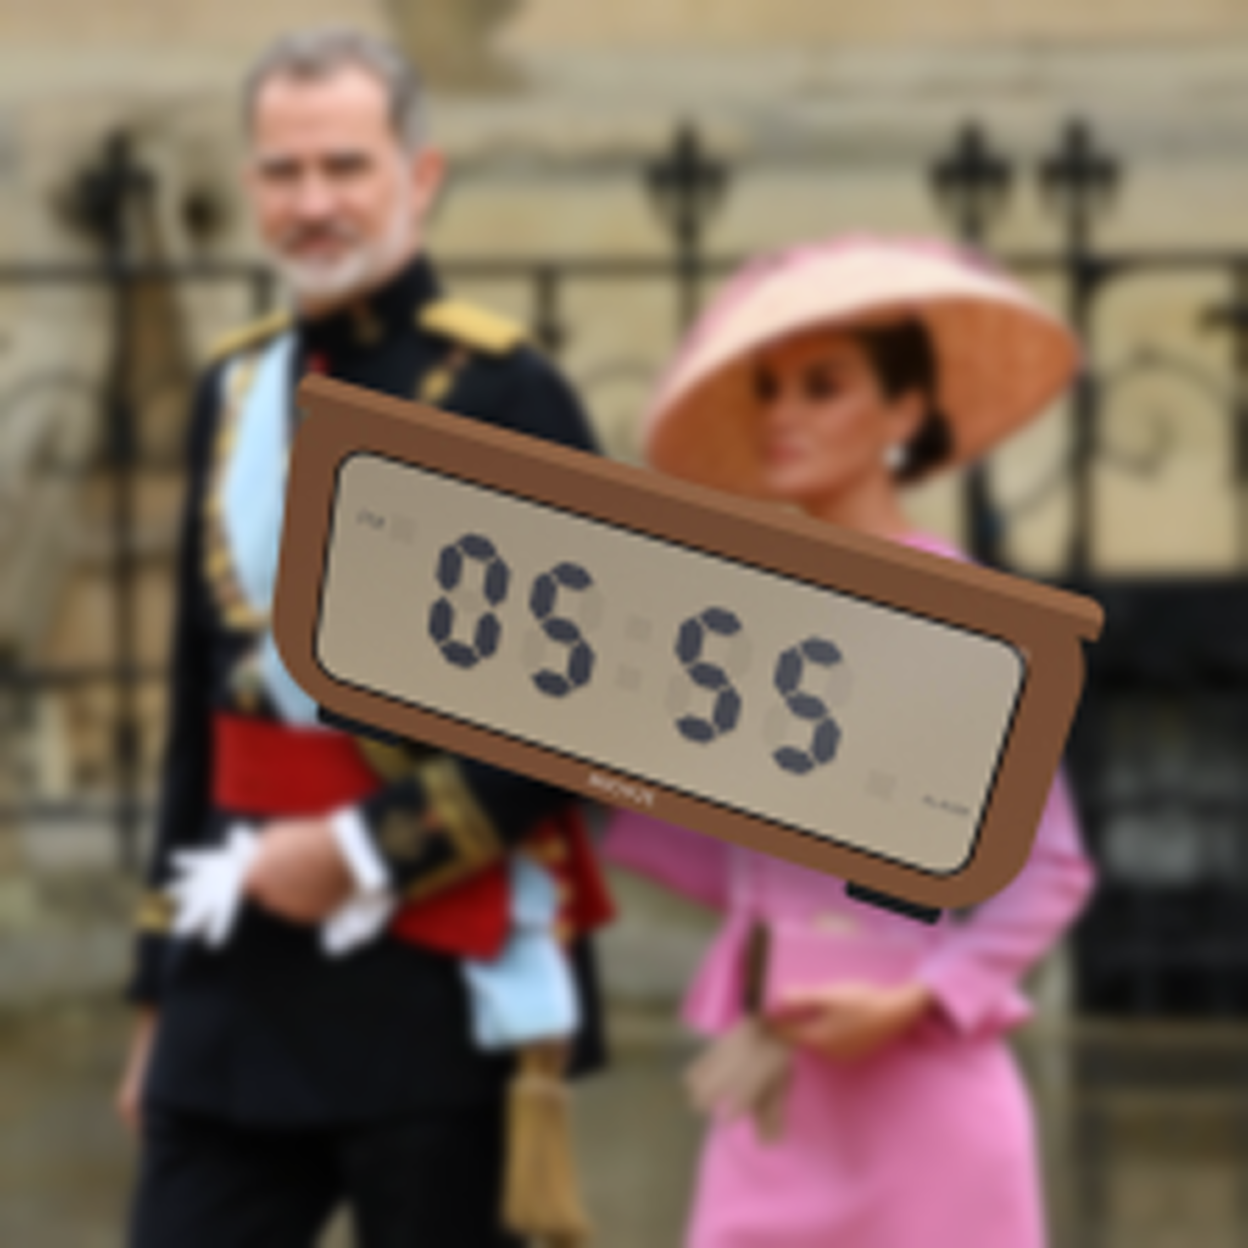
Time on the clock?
5:55
